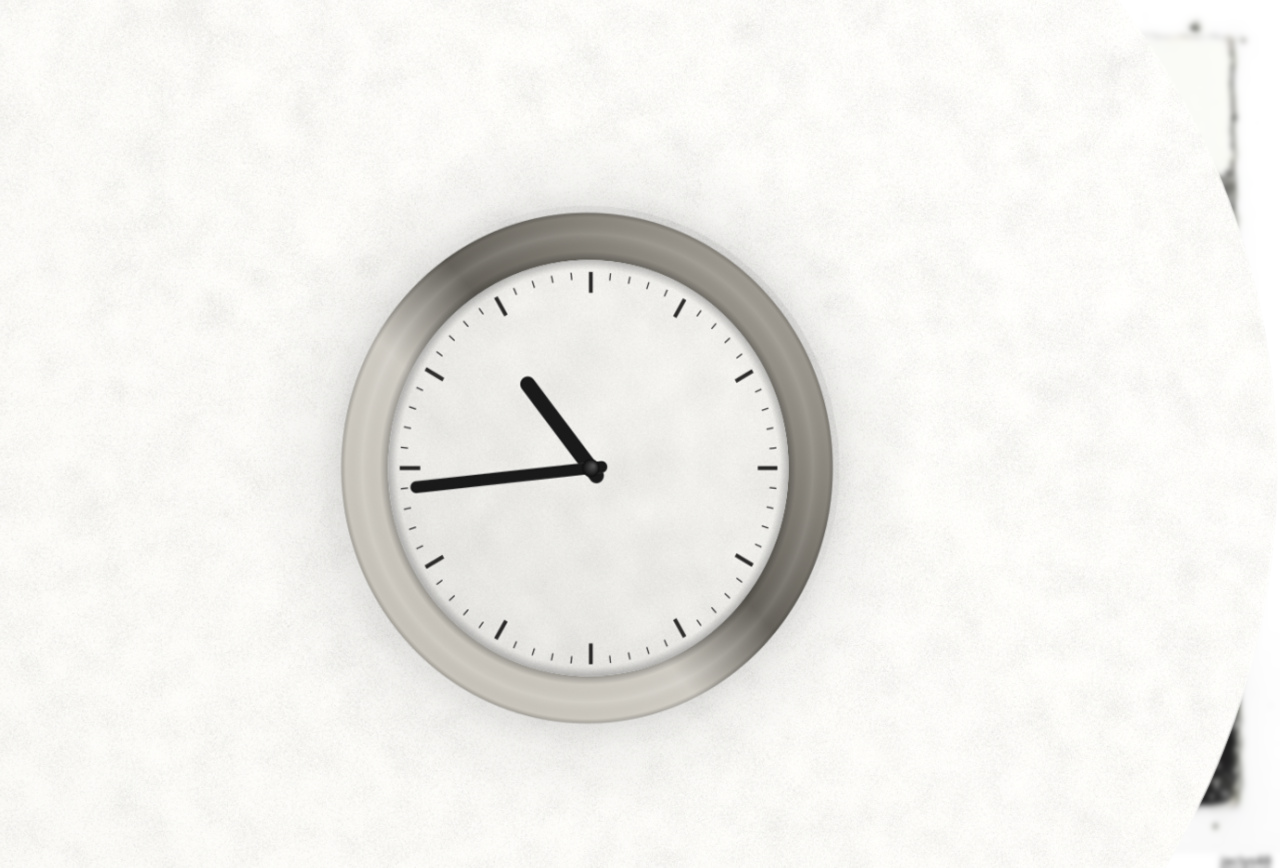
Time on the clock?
10:44
